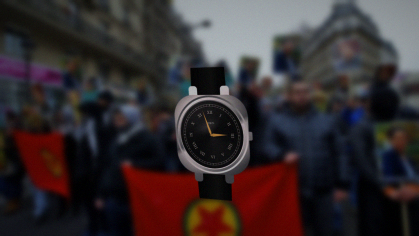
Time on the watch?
2:57
